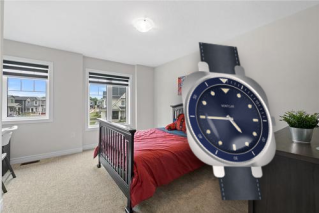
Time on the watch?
4:45
